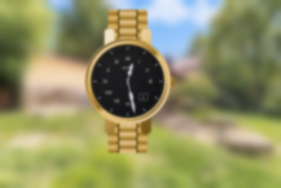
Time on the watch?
12:28
